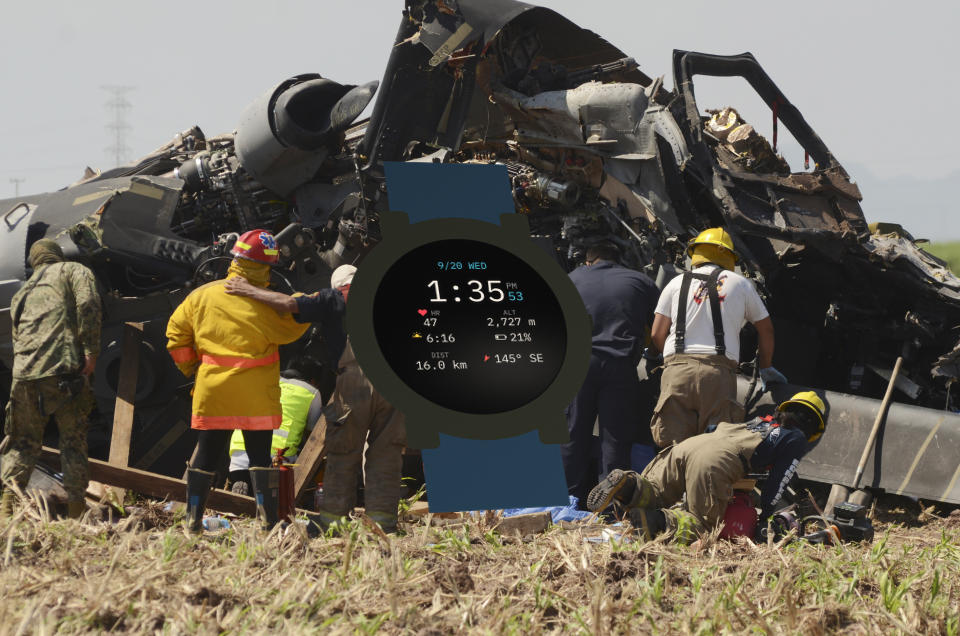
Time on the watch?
1:35:53
